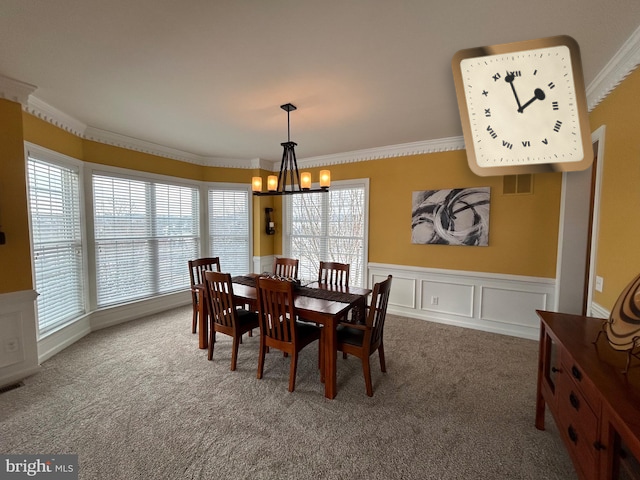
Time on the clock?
1:58
